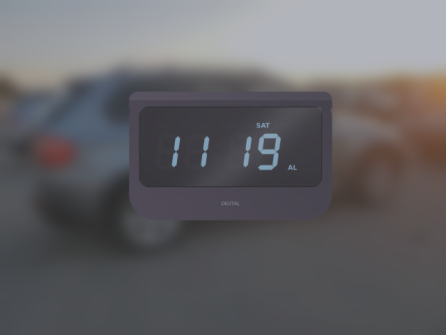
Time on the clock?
11:19
